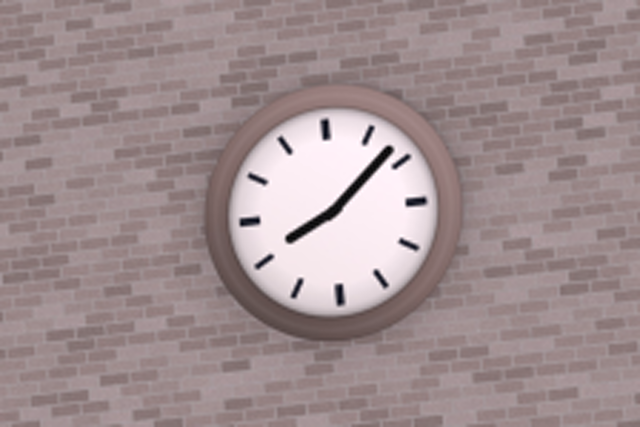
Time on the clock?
8:08
